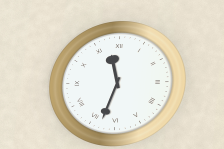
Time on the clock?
11:33
